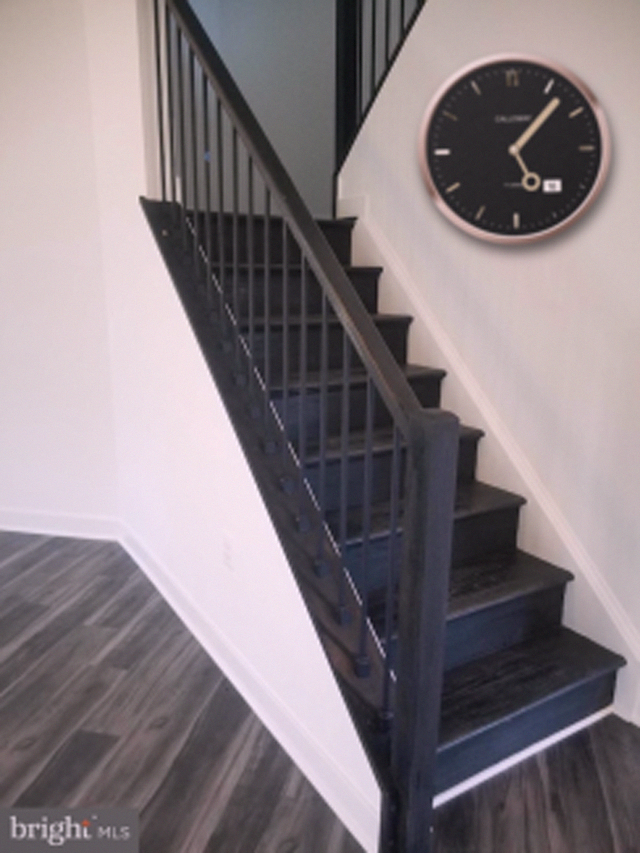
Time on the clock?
5:07
